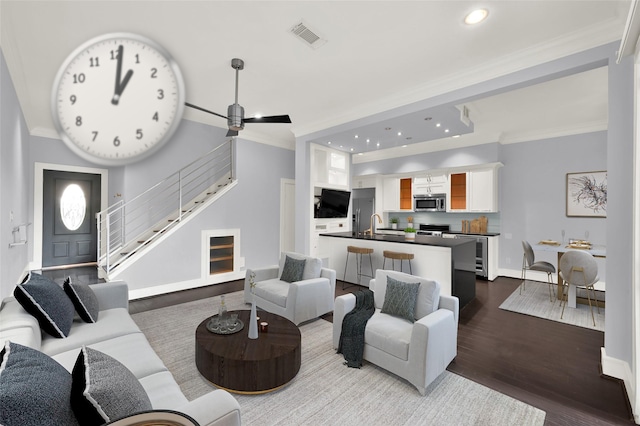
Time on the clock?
1:01
